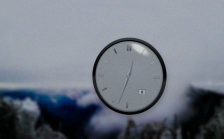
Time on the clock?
12:33
